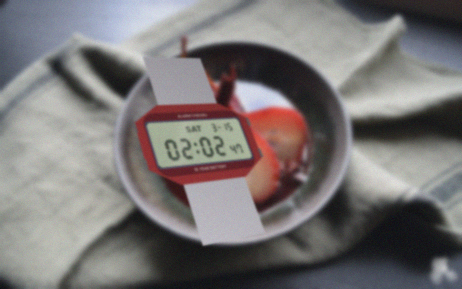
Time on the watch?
2:02
